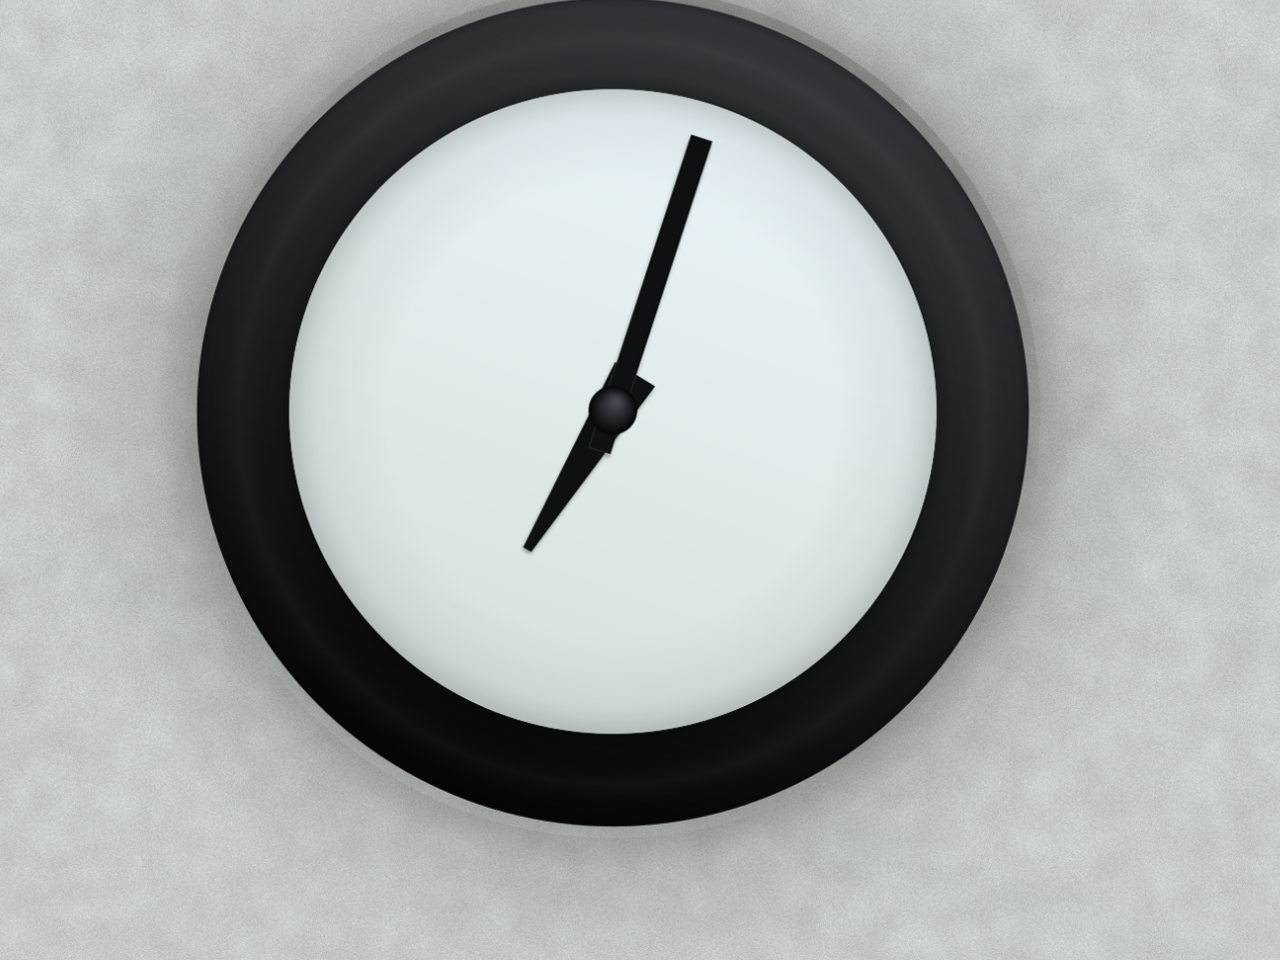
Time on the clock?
7:03
